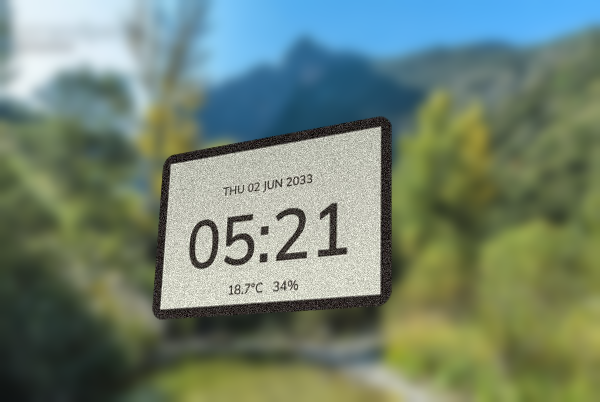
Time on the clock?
5:21
